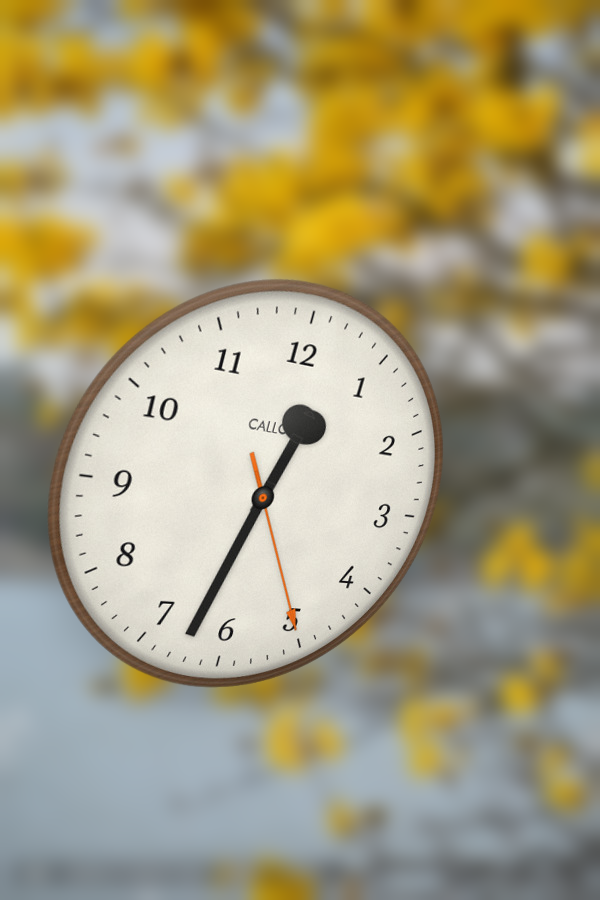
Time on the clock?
12:32:25
